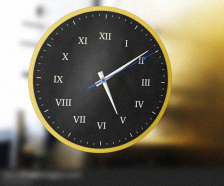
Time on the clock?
5:09:10
